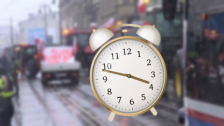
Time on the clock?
3:48
